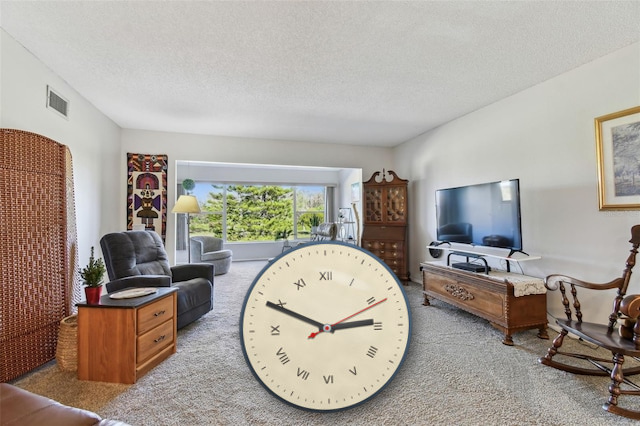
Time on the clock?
2:49:11
